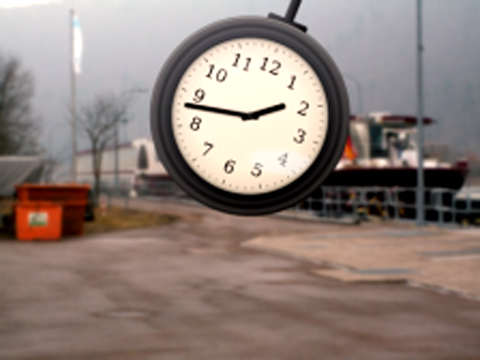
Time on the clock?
1:43
